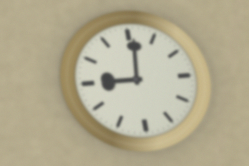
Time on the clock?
9:01
